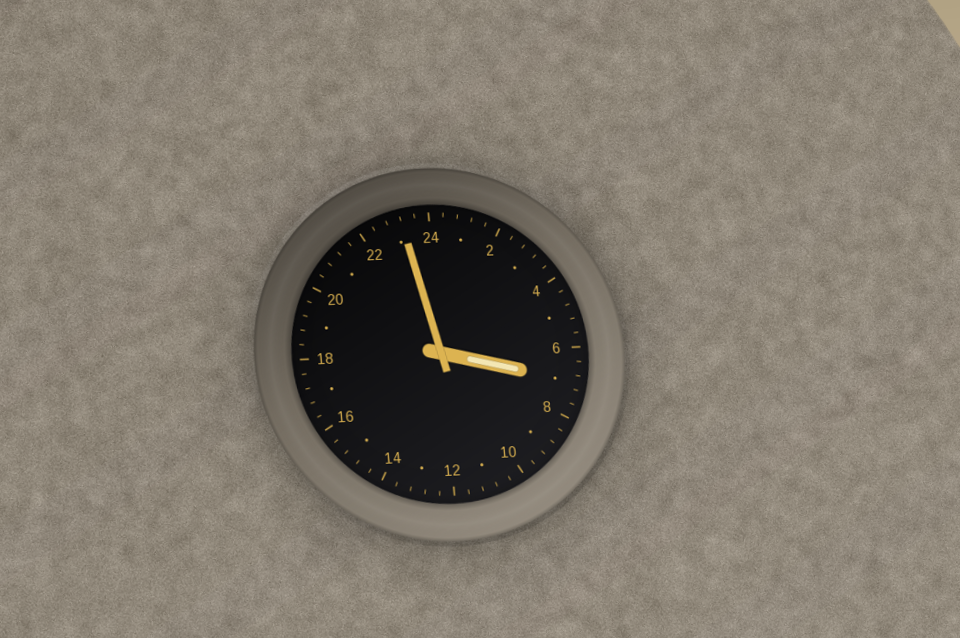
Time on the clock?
6:58
